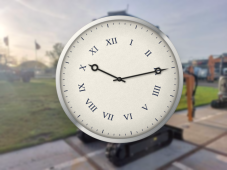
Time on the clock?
10:15
